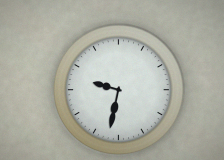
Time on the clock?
9:32
